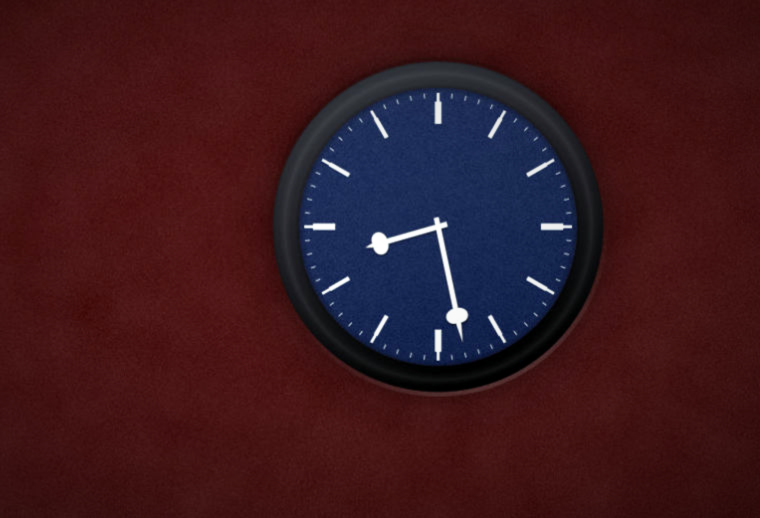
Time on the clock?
8:28
